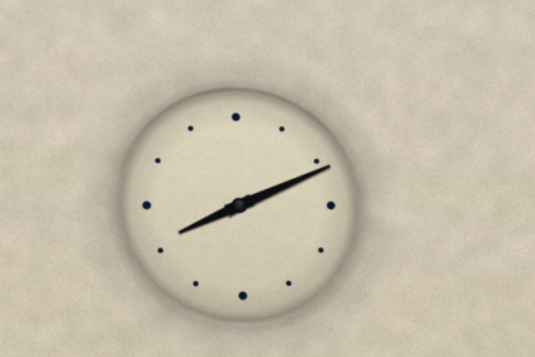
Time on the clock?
8:11
